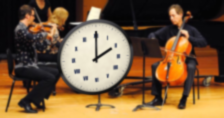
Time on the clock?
2:00
